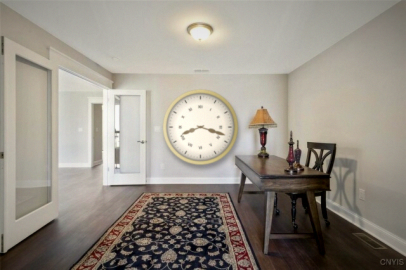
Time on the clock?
8:18
